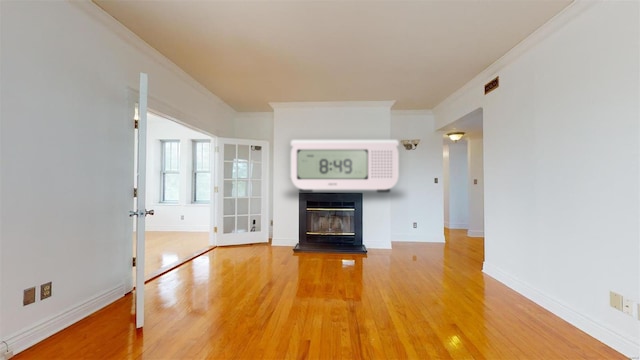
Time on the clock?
8:49
